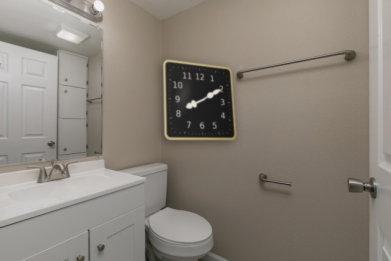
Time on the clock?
8:10
